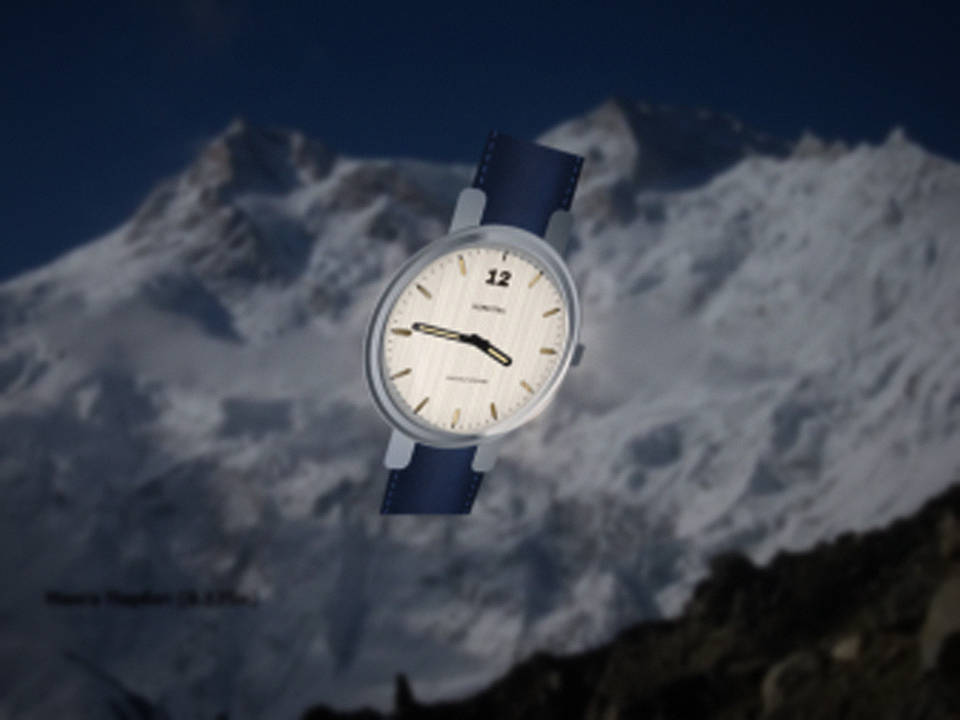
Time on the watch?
3:46
